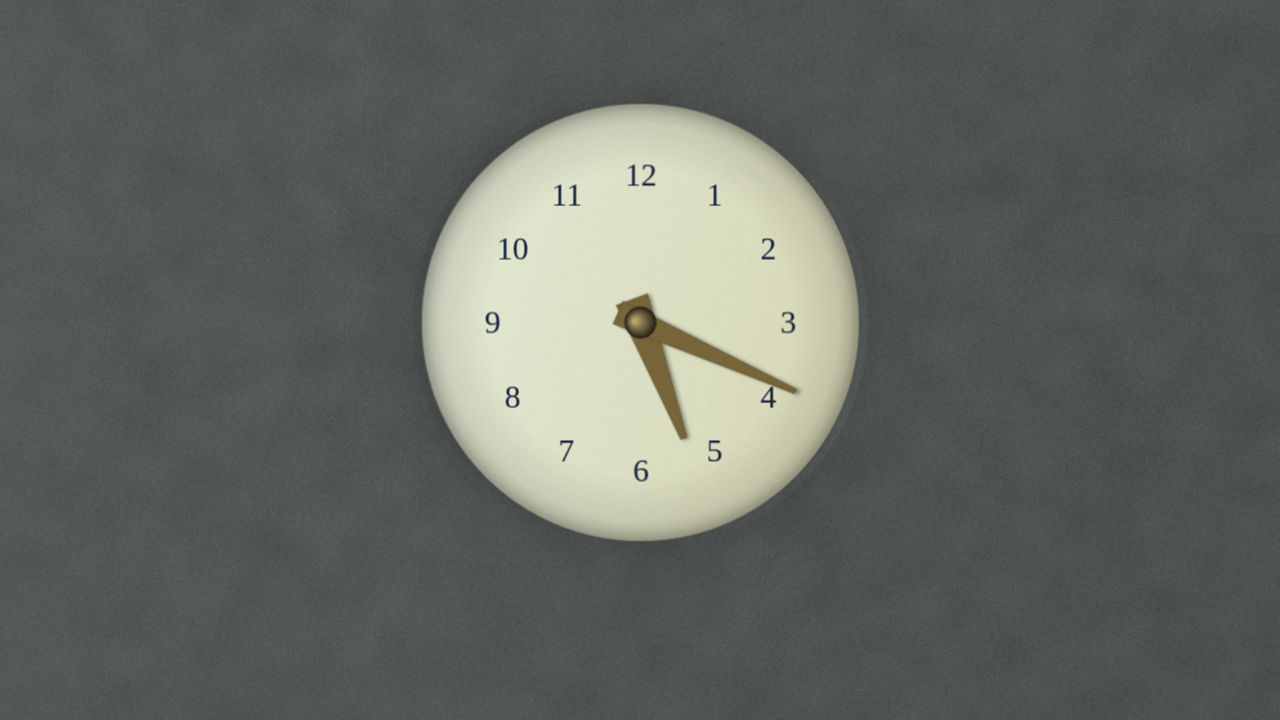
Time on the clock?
5:19
